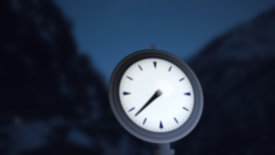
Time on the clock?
7:38
